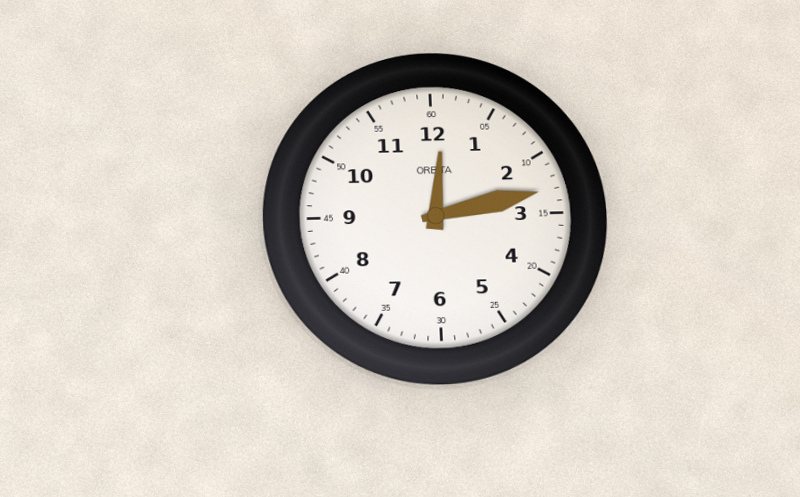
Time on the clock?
12:13
